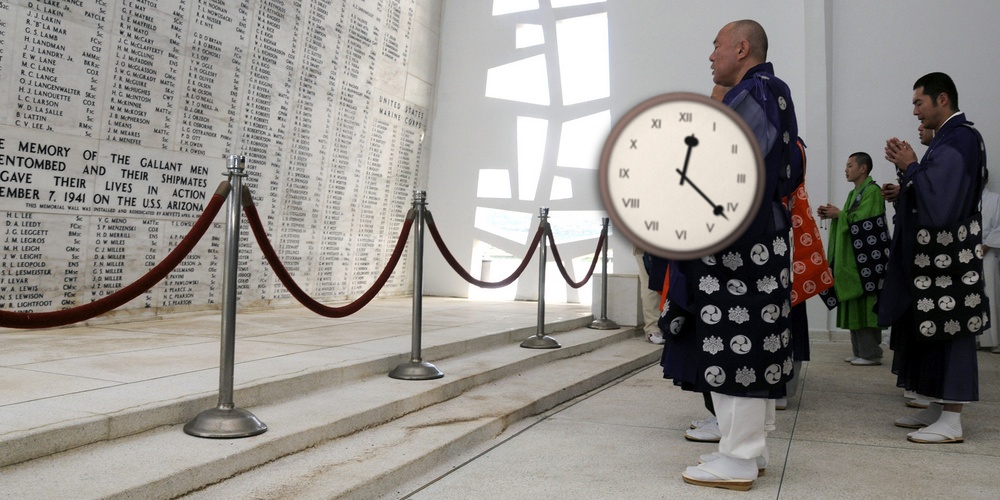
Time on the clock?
12:22
